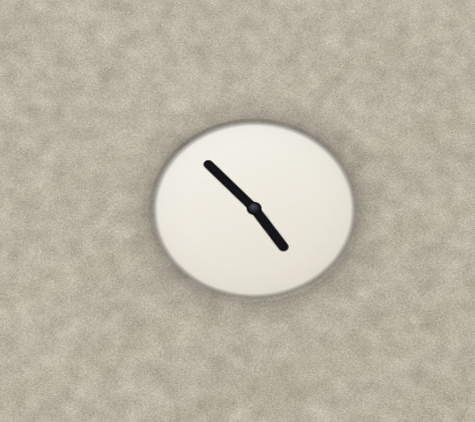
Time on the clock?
4:53
